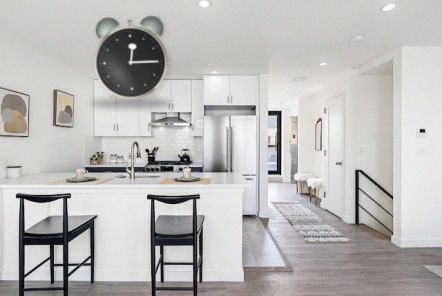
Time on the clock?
12:15
